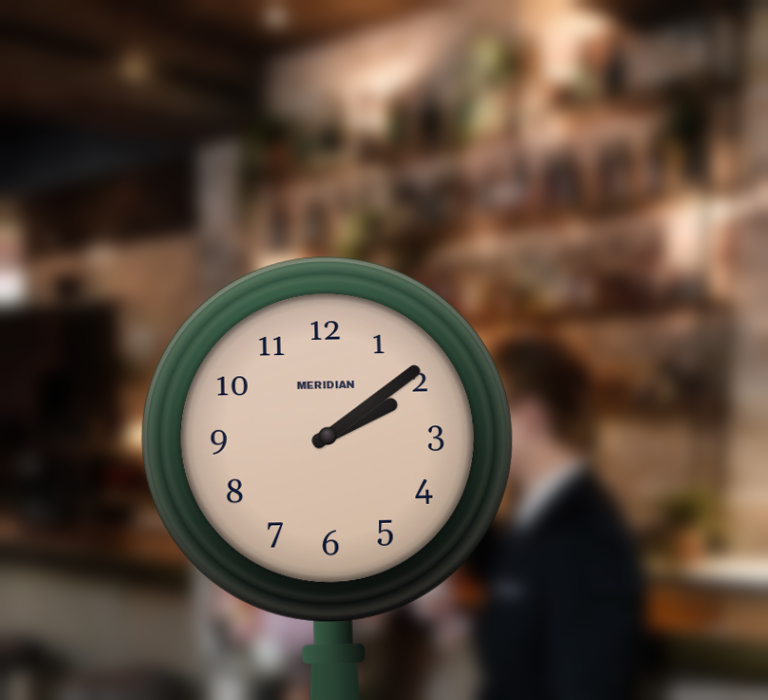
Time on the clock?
2:09
